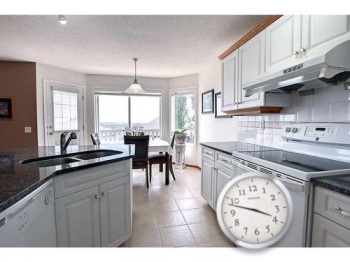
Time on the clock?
3:48
